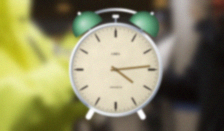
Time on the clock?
4:14
